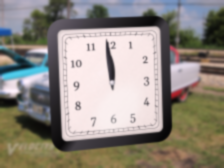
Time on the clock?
11:59
